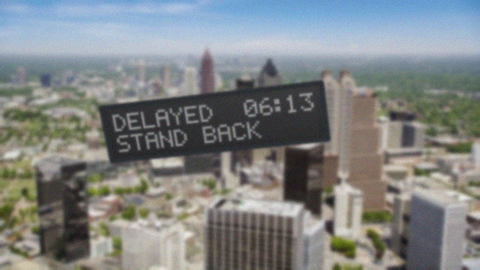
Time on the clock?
6:13
